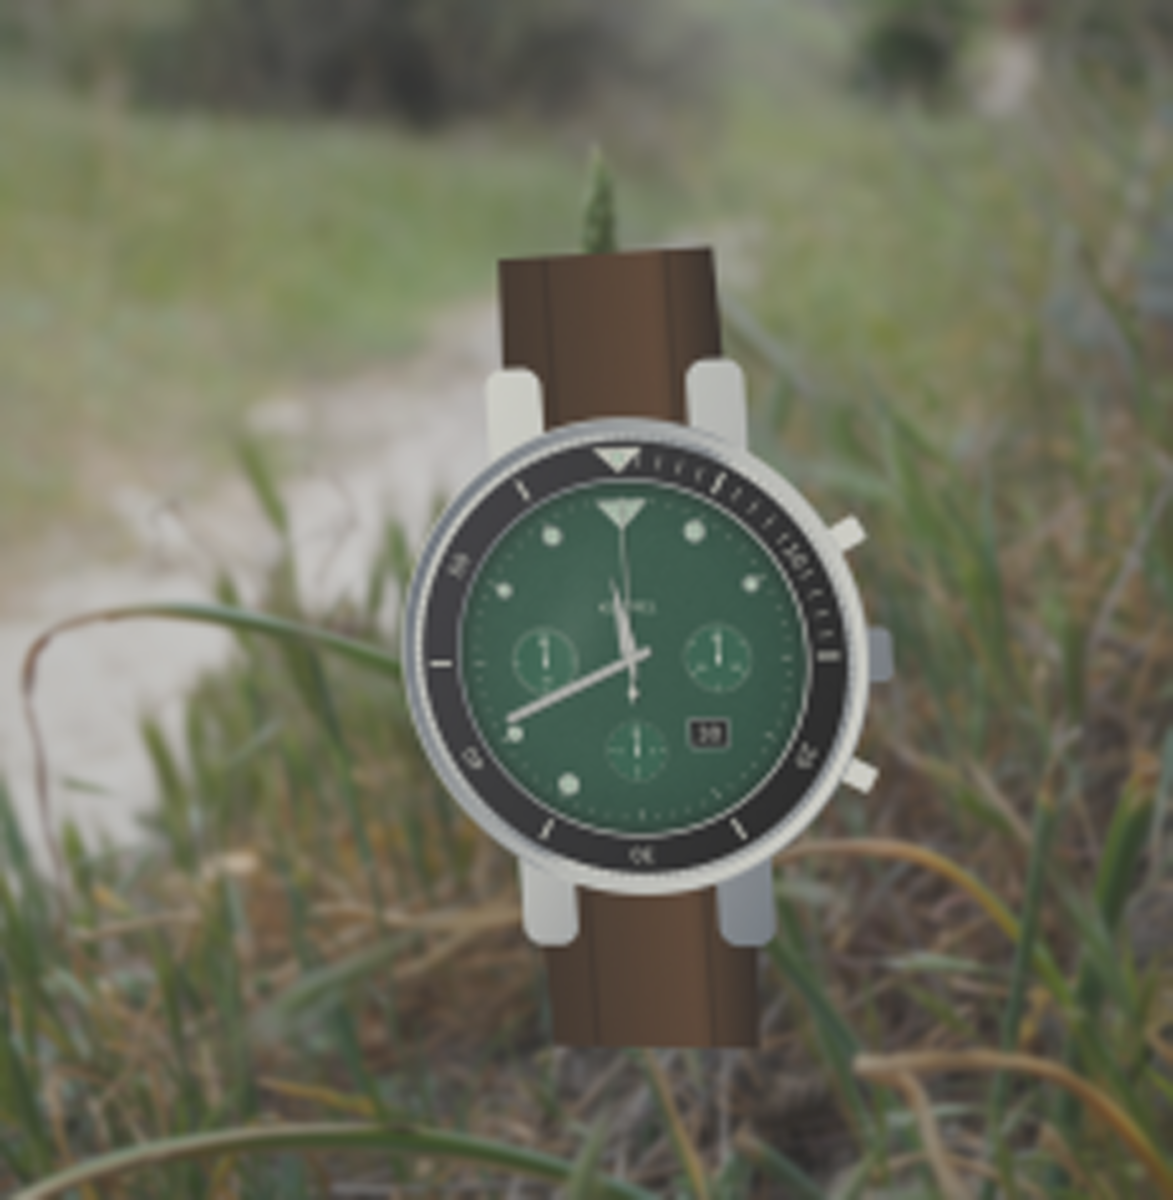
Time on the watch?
11:41
